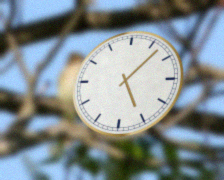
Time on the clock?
5:07
